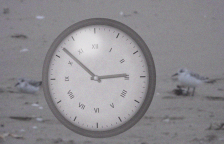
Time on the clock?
2:52
